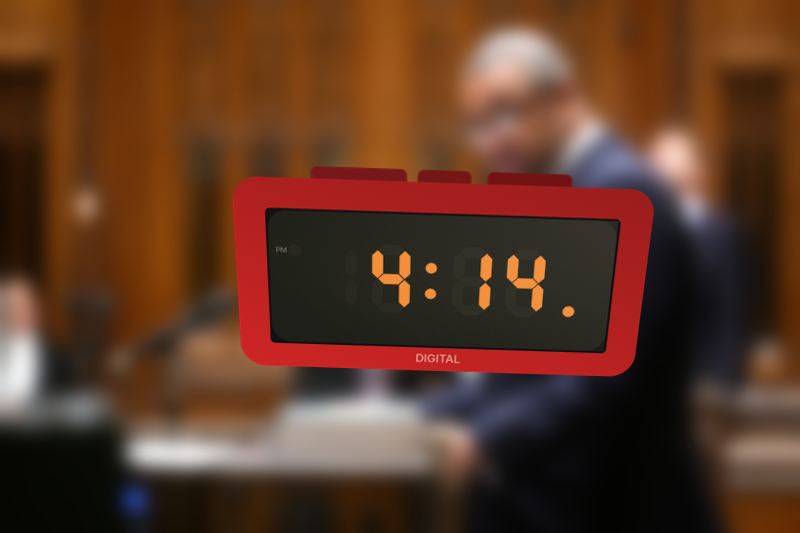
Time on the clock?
4:14
